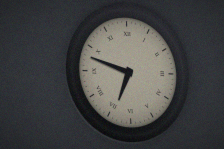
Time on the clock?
6:48
